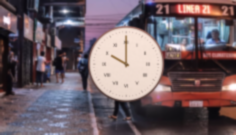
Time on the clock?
10:00
